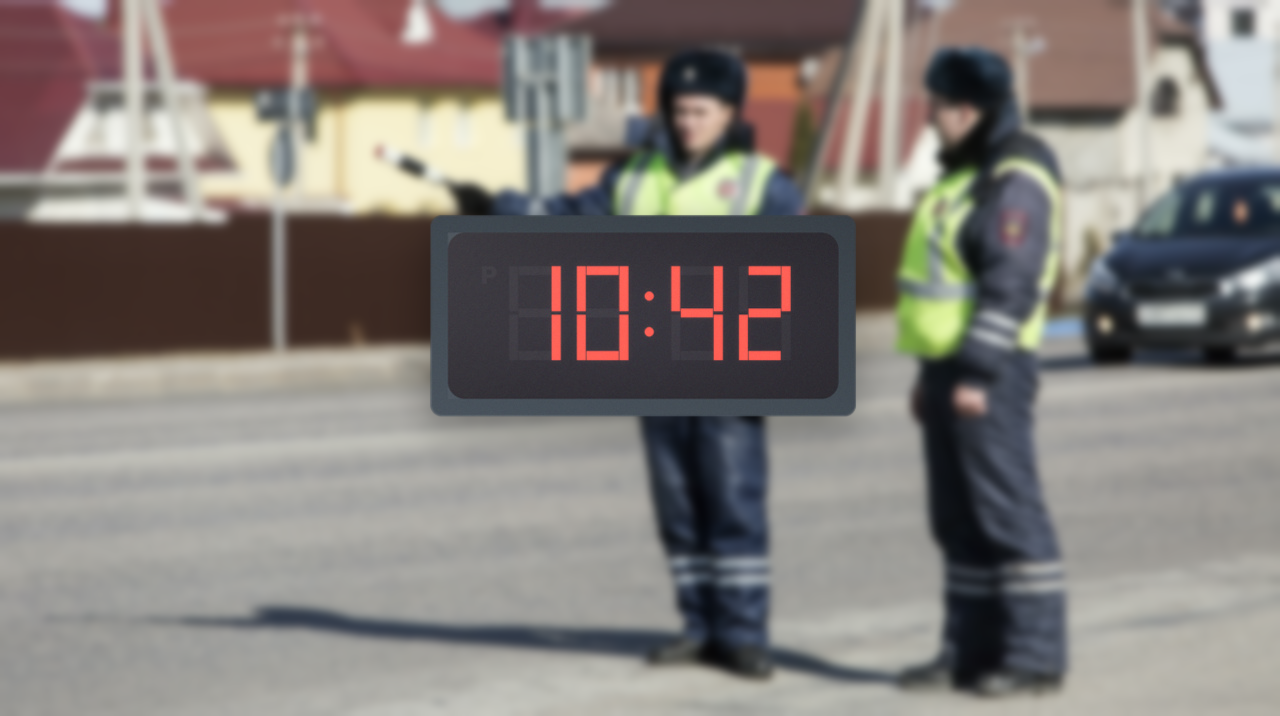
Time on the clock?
10:42
